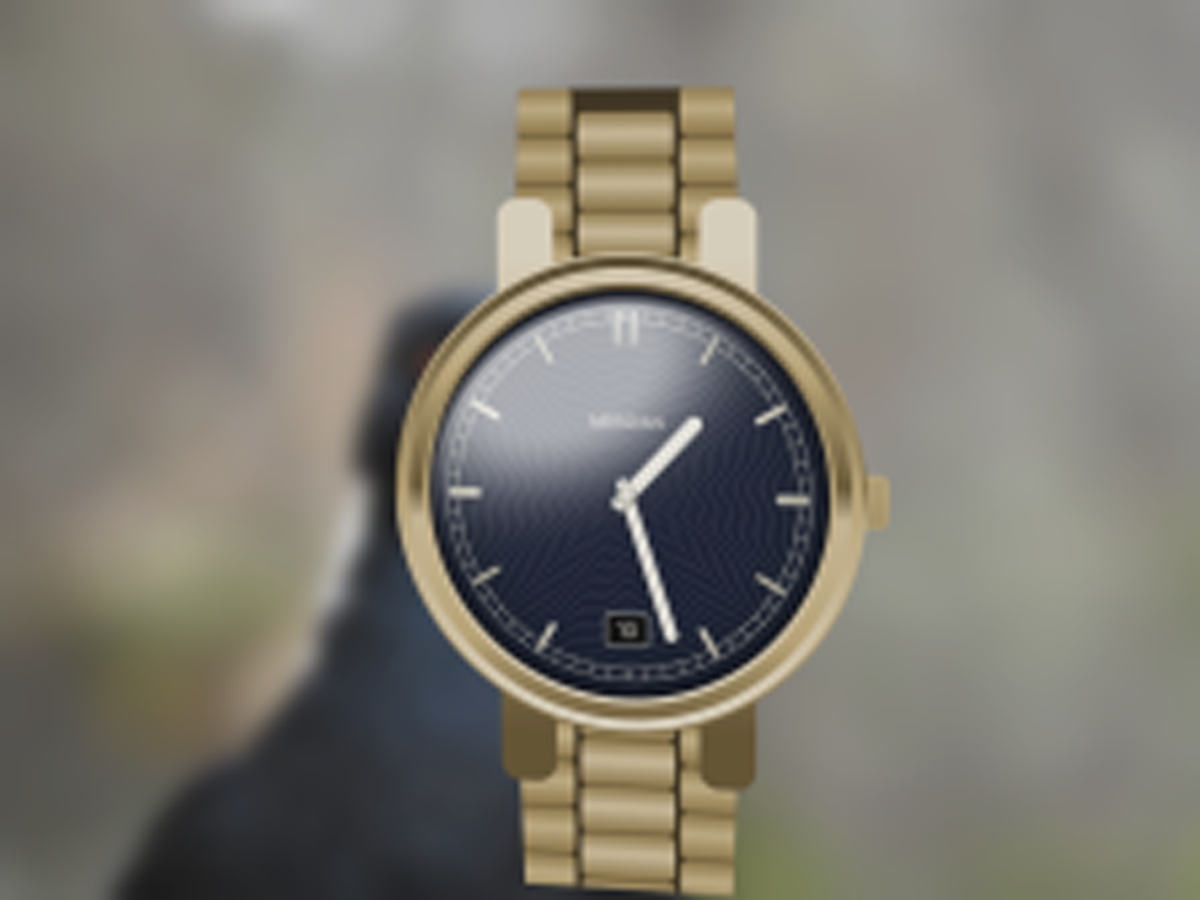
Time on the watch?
1:27
